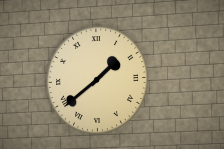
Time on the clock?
1:39
